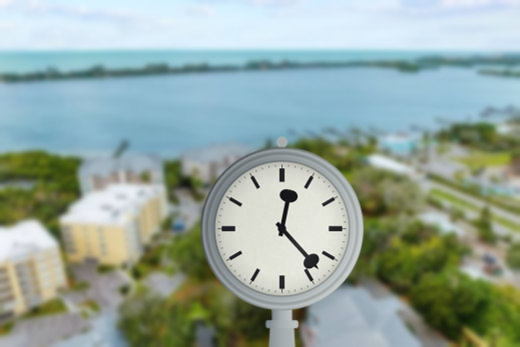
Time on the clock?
12:23
